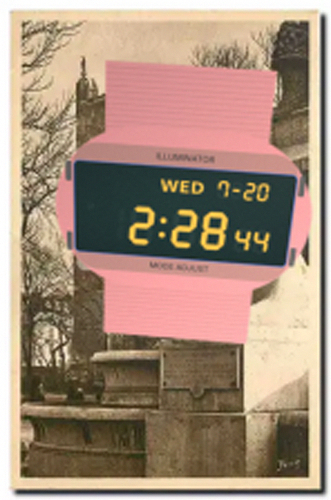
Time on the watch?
2:28:44
